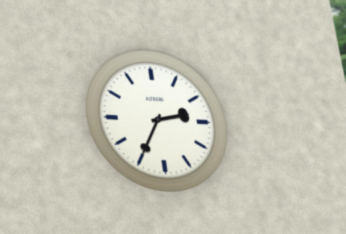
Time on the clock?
2:35
